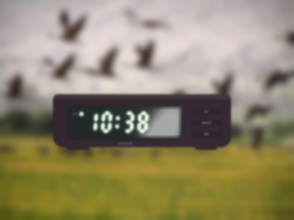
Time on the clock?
10:38
